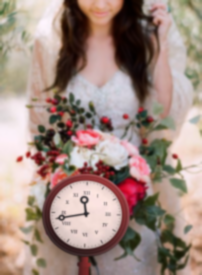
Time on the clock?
11:43
